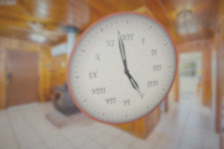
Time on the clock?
4:58
